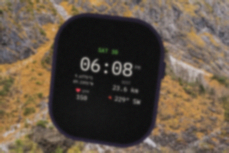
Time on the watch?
6:08
